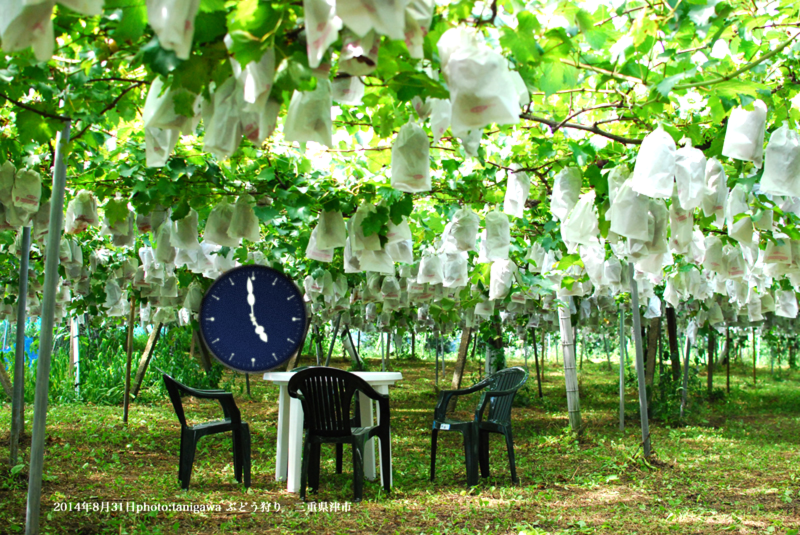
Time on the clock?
4:59
